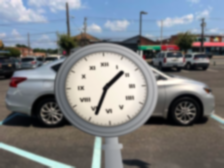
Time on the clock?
1:34
